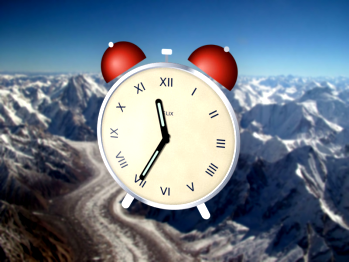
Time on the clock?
11:35
